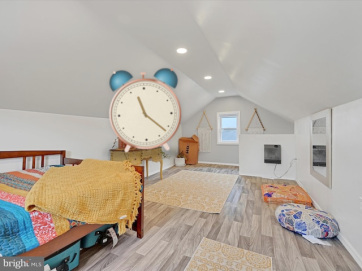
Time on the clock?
11:22
